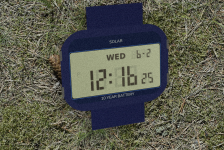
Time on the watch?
12:16:25
